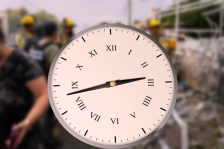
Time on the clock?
2:43
